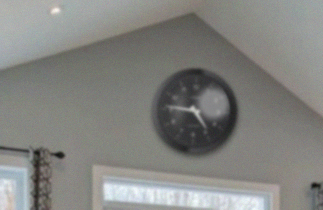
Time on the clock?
4:46
